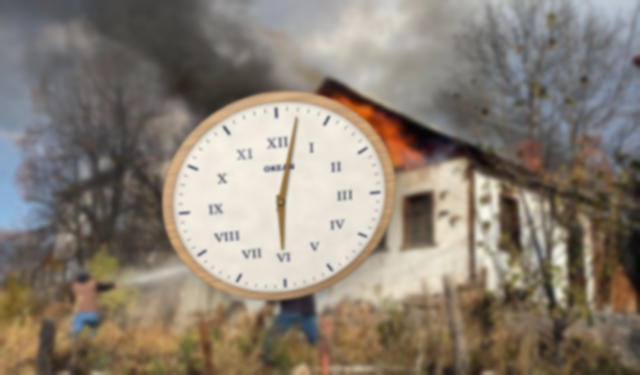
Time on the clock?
6:02
